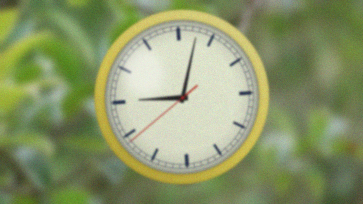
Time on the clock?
9:02:39
